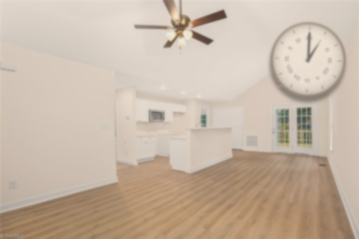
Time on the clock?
1:00
